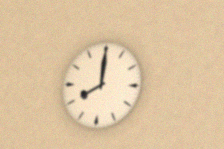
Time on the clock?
8:00
